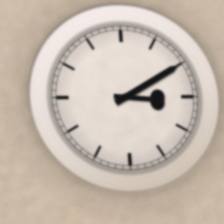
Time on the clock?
3:10
